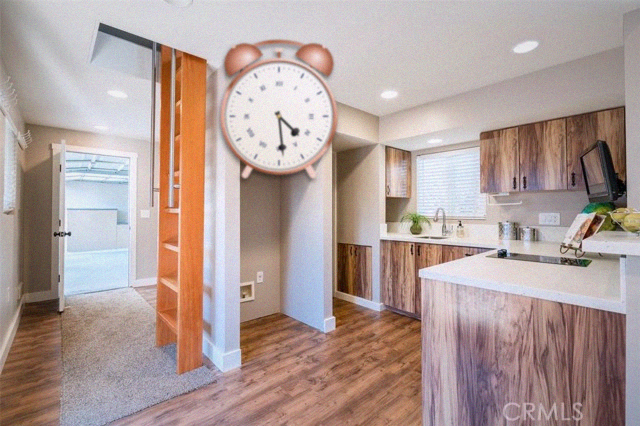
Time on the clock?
4:29
